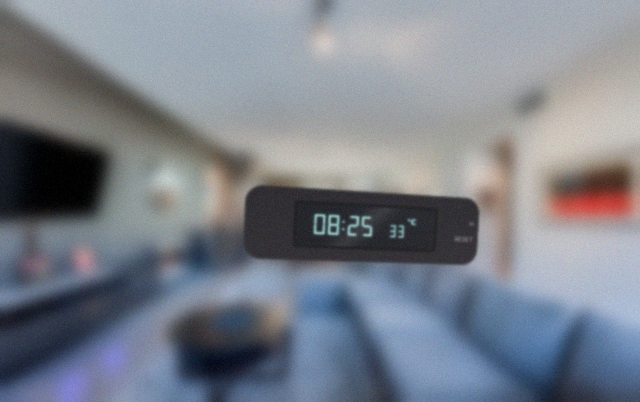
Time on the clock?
8:25
